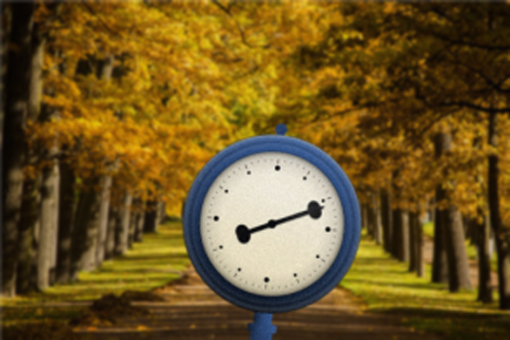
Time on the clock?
8:11
